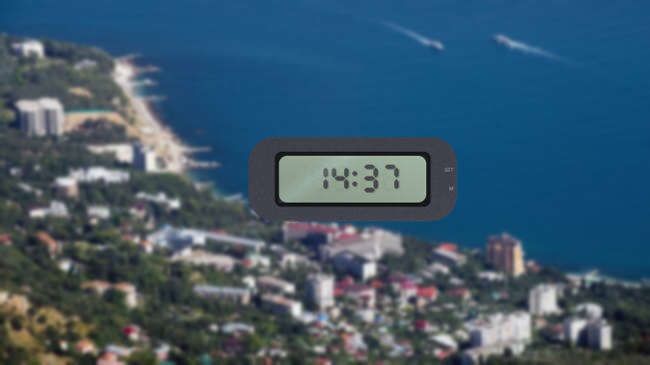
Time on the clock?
14:37
